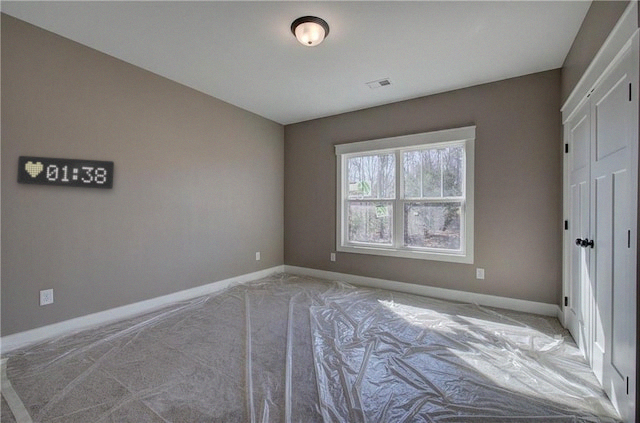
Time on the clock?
1:38
